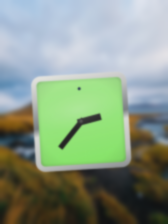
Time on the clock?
2:37
